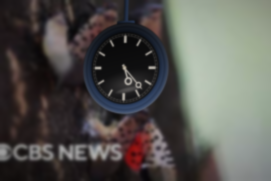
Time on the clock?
5:23
